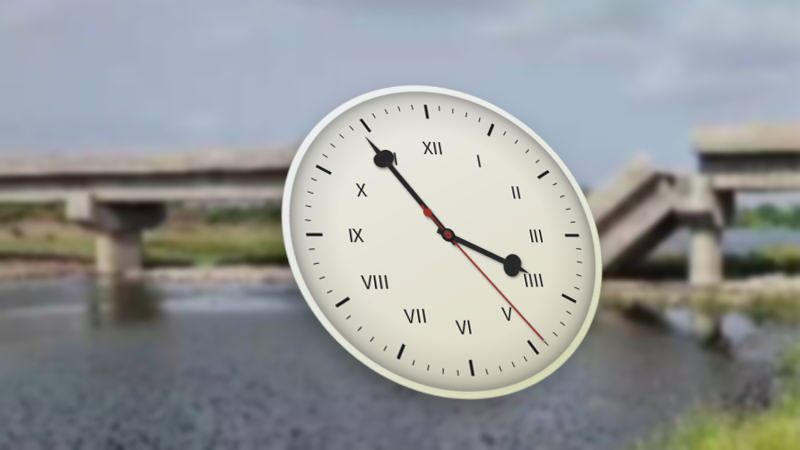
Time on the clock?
3:54:24
